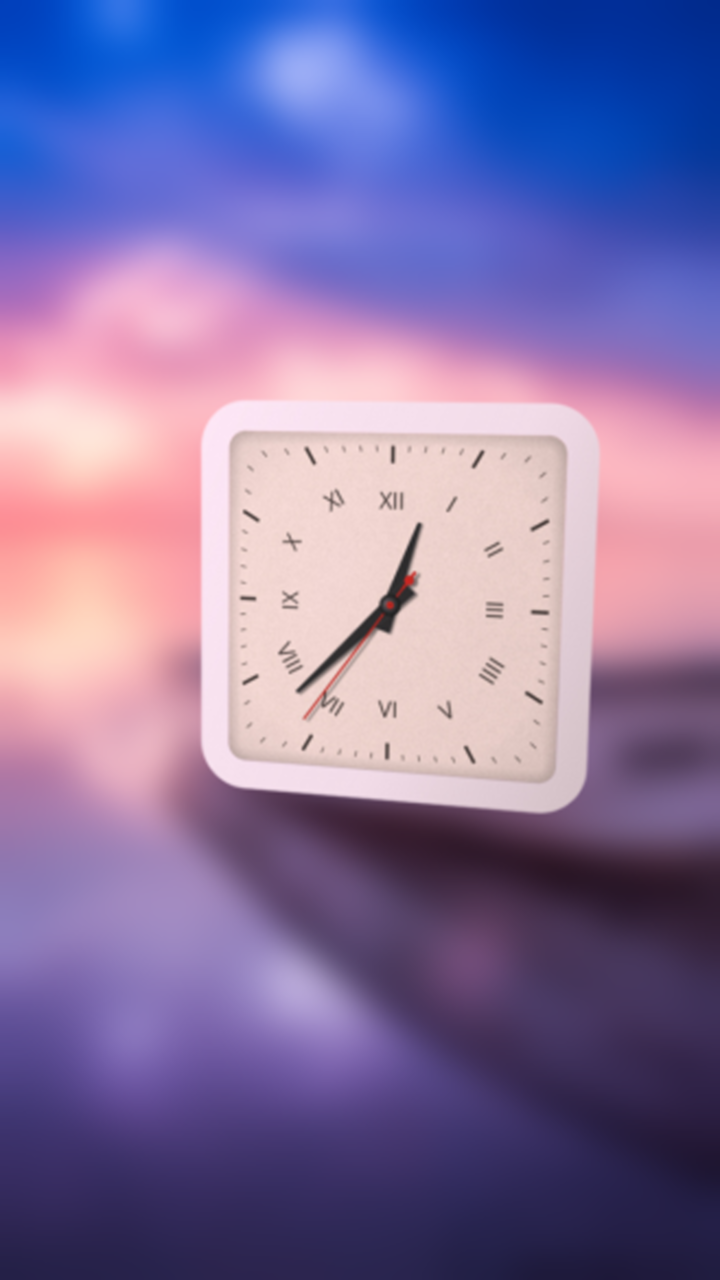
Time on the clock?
12:37:36
